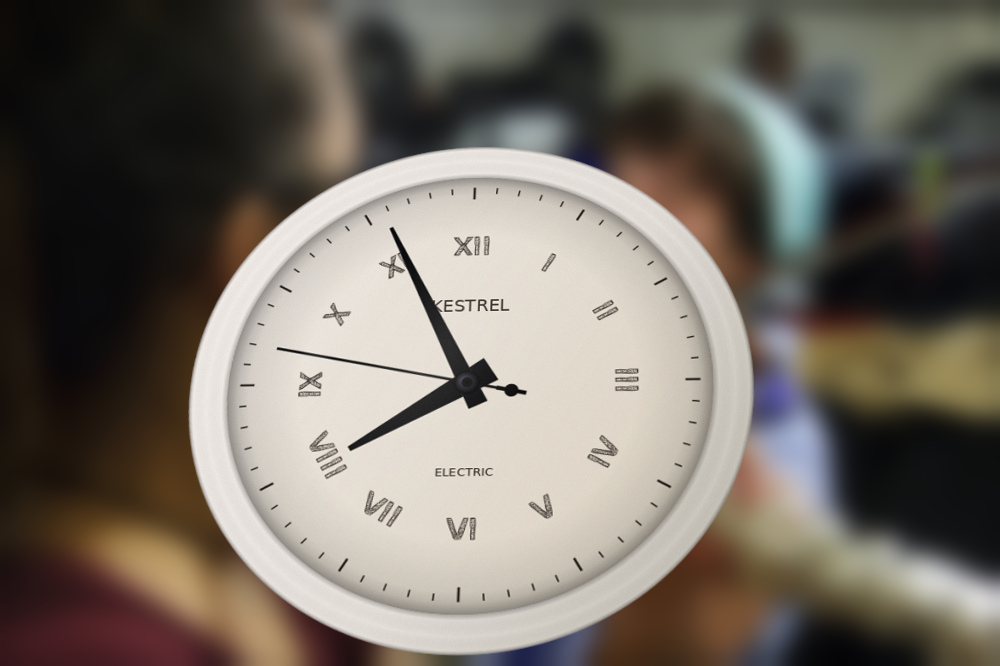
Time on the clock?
7:55:47
